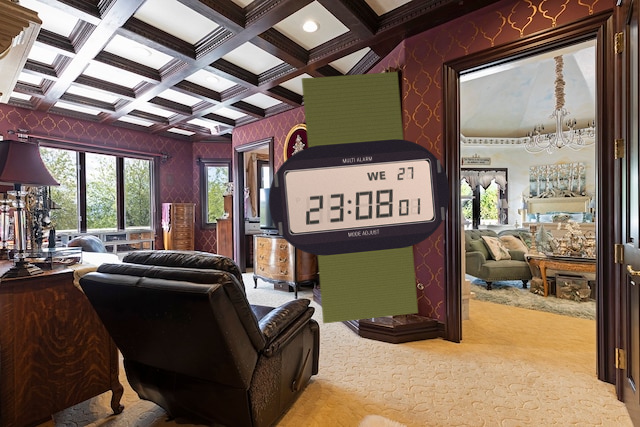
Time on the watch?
23:08:01
